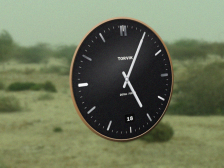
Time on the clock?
5:05
